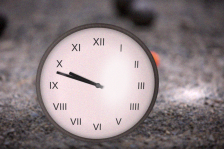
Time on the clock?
9:48
